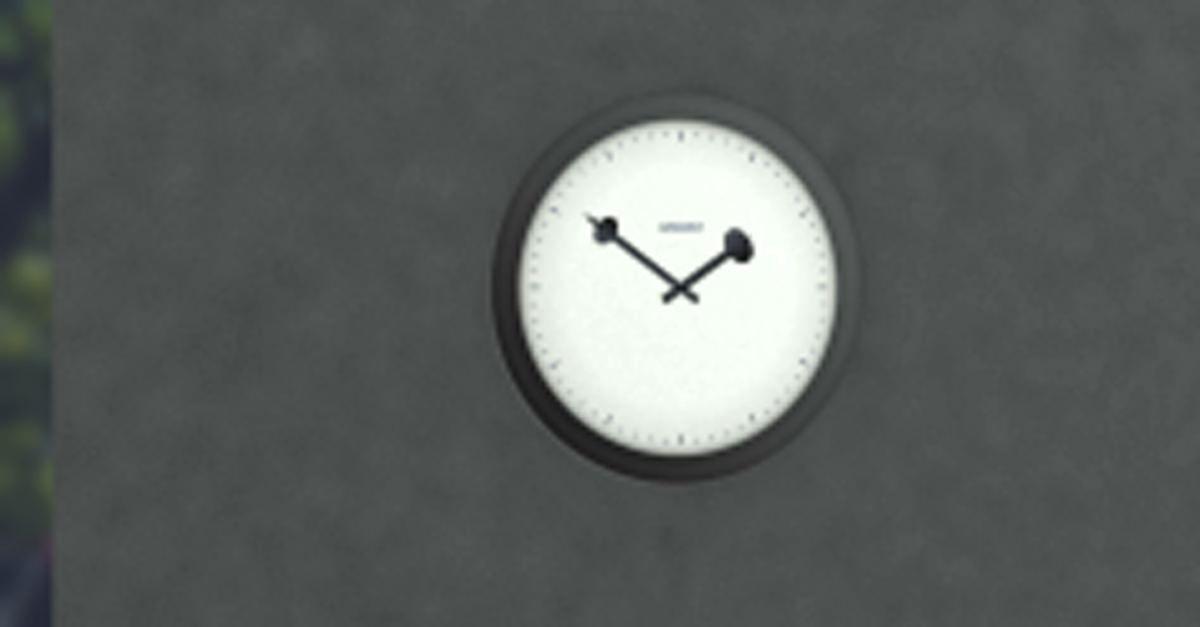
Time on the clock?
1:51
